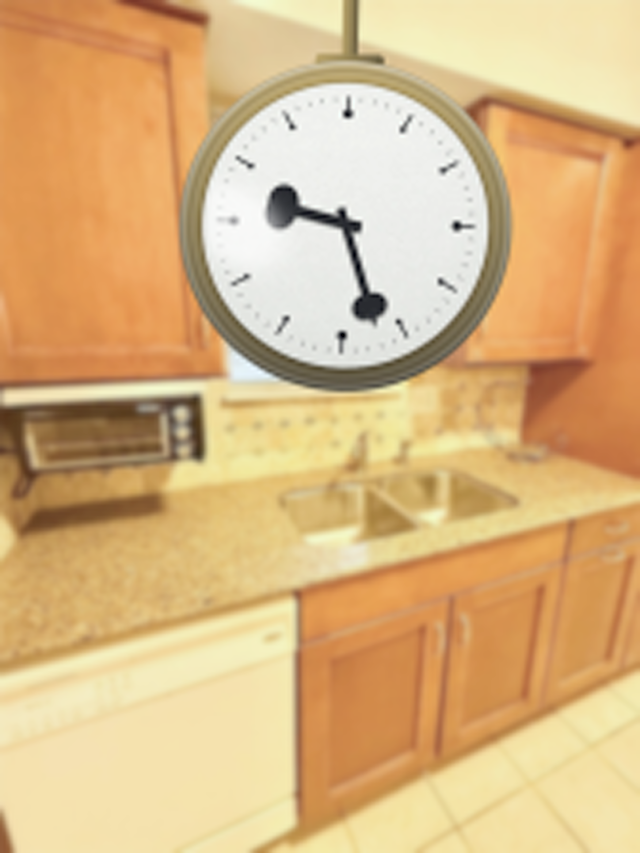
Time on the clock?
9:27
